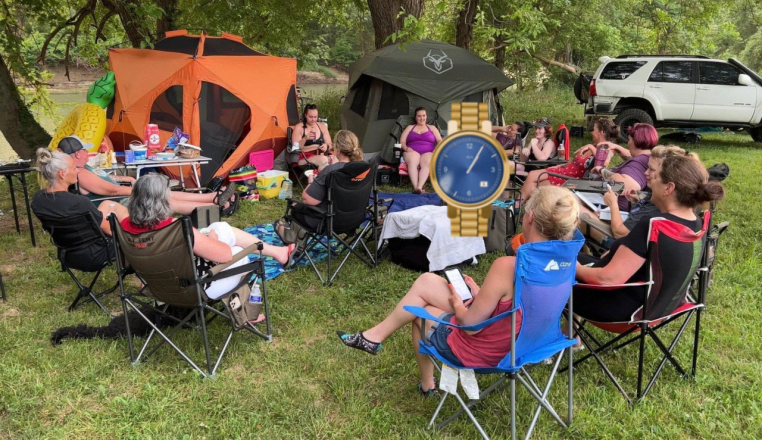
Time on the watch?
1:05
